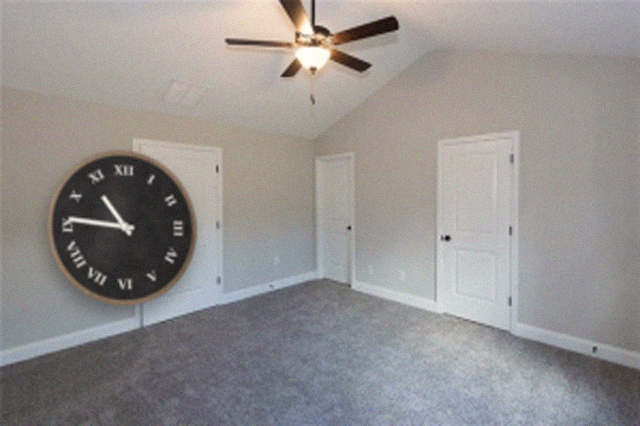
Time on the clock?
10:46
